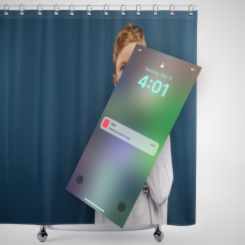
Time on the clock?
4:01
